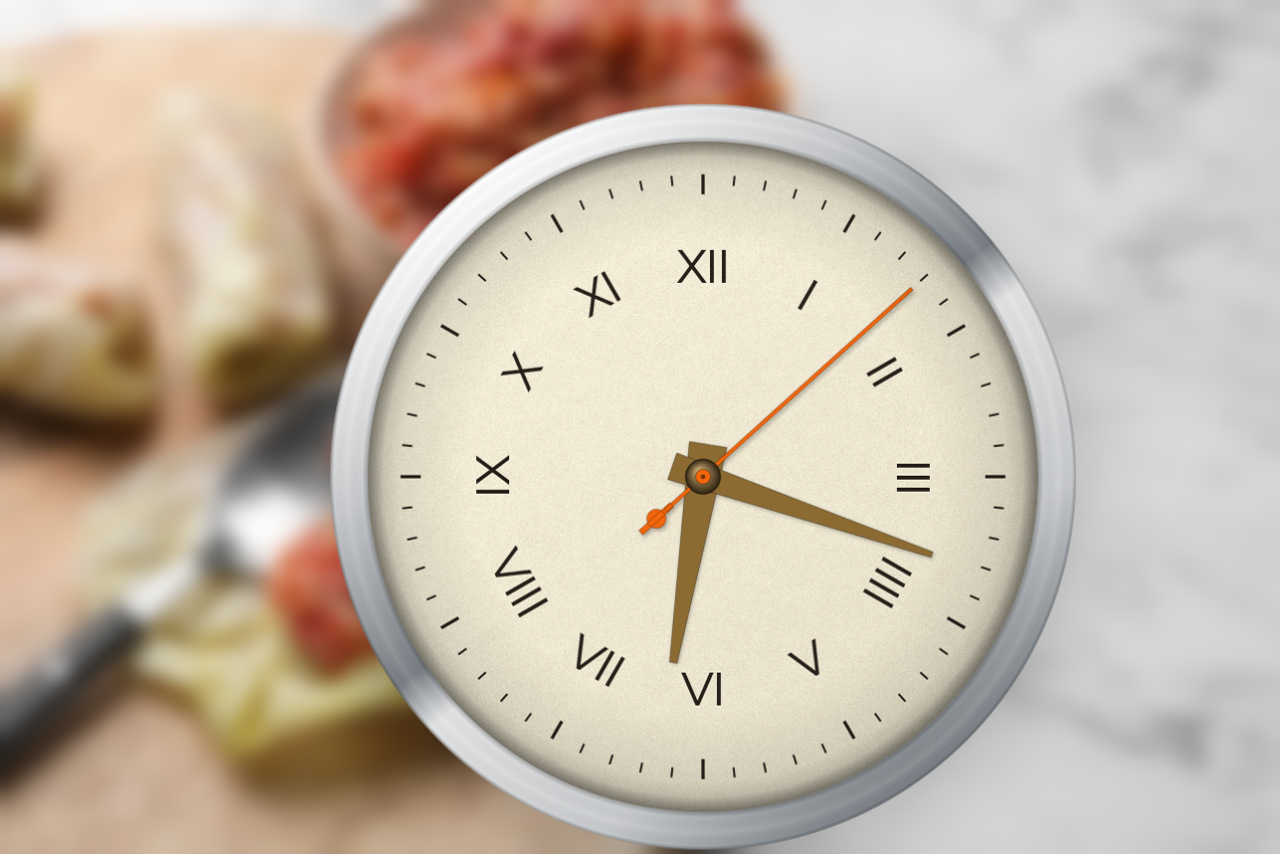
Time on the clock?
6:18:08
